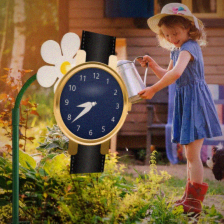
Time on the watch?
8:38
